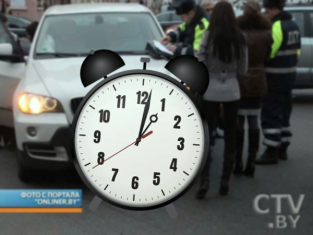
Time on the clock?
1:01:39
